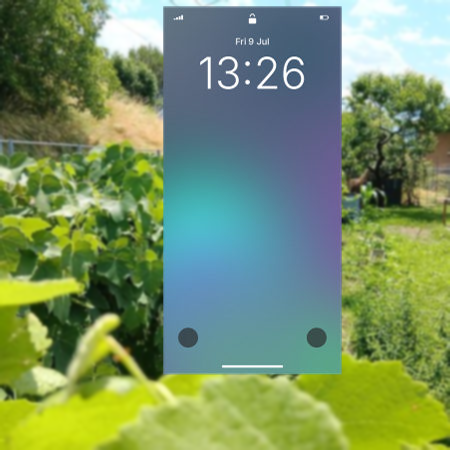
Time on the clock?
13:26
